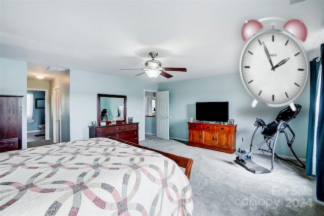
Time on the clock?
1:56
